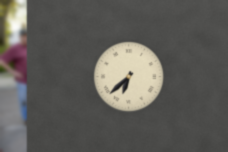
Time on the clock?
6:38
